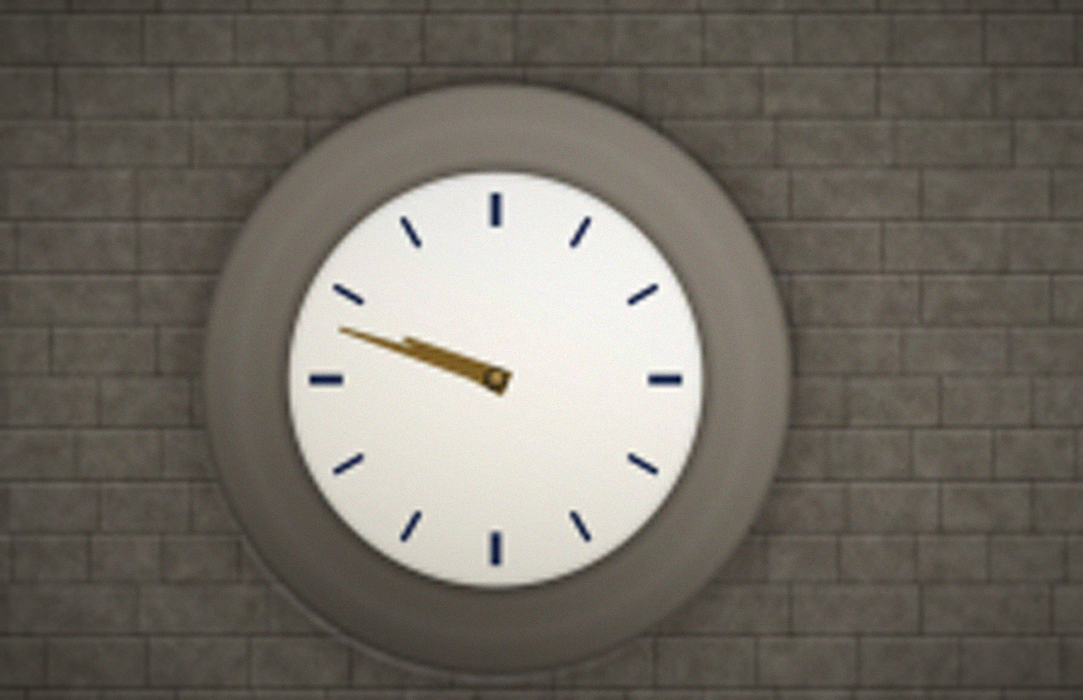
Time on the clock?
9:48
